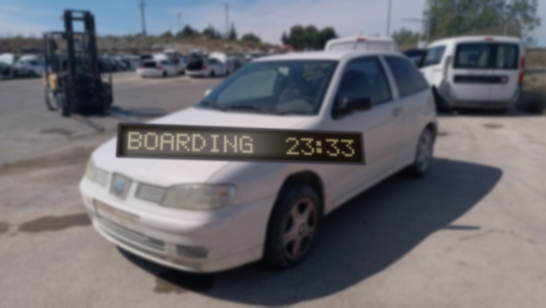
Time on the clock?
23:33
